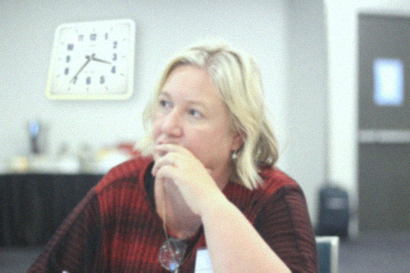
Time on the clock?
3:36
